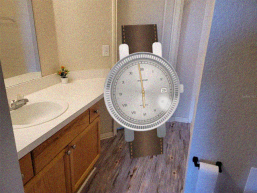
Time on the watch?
5:59
